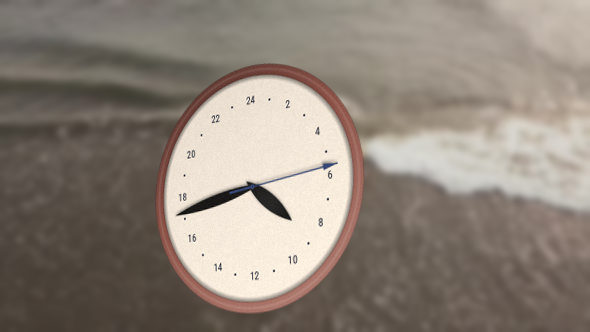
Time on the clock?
8:43:14
